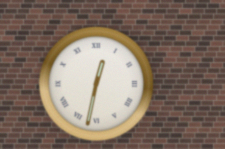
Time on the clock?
12:32
